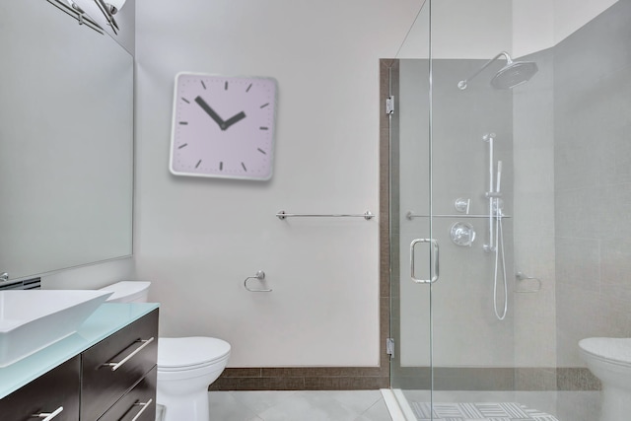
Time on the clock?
1:52
